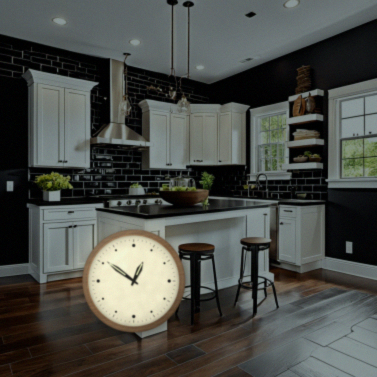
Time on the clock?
12:51
